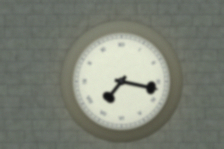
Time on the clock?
7:17
